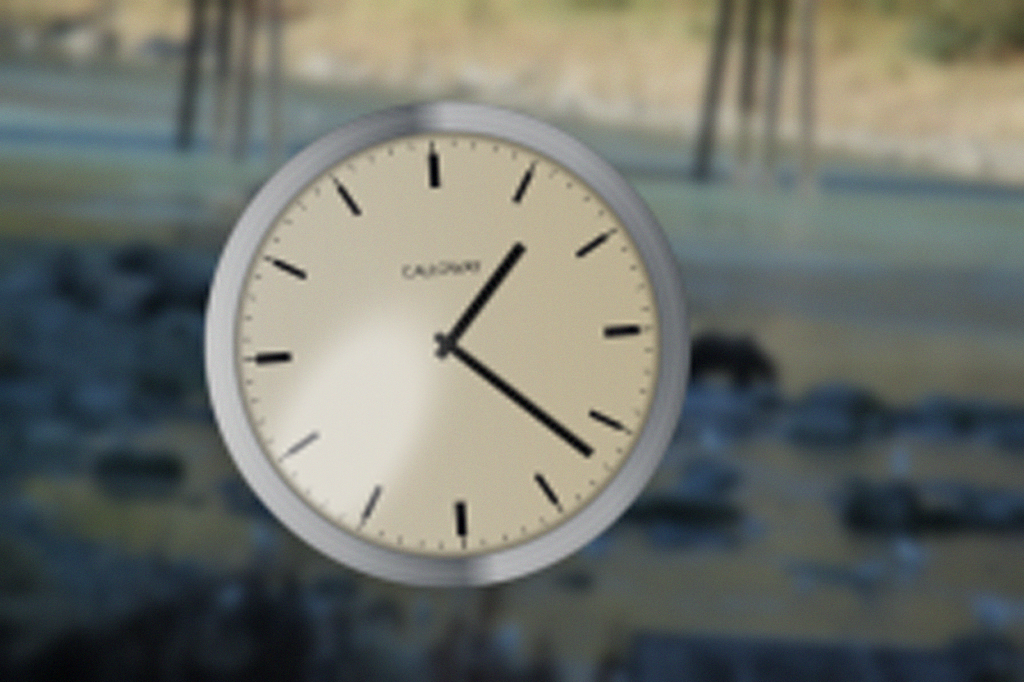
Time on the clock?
1:22
